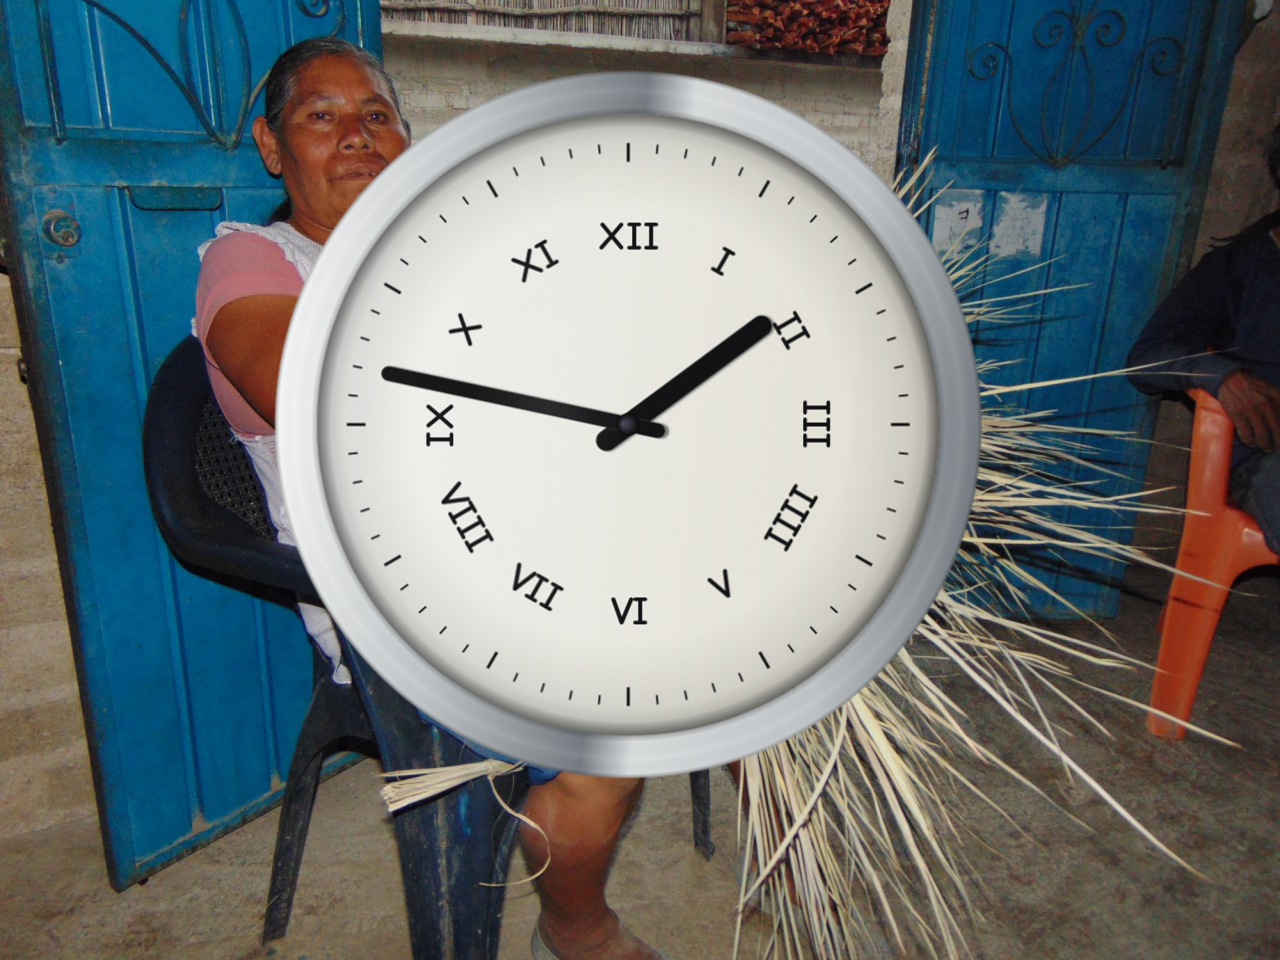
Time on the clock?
1:47
